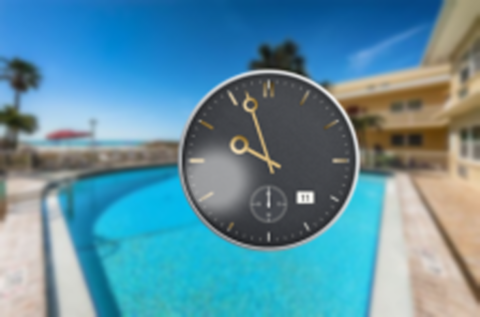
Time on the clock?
9:57
